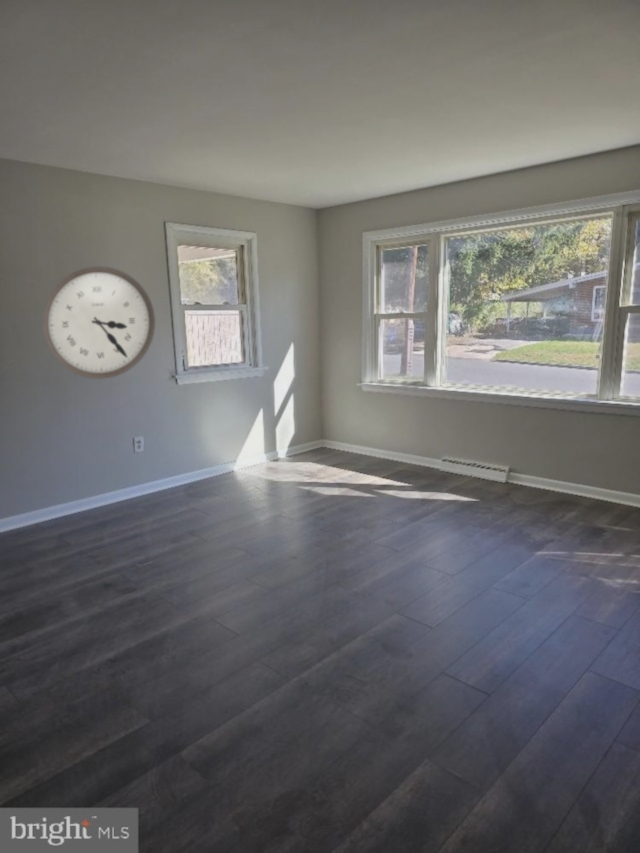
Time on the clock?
3:24
